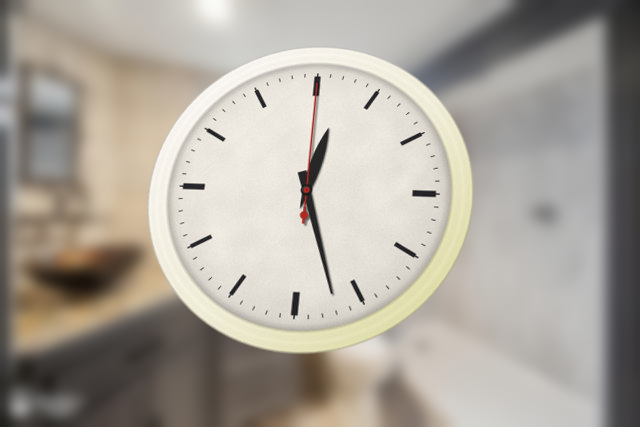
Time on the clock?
12:27:00
